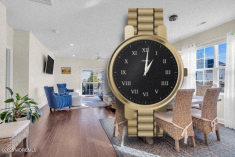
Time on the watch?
1:01
